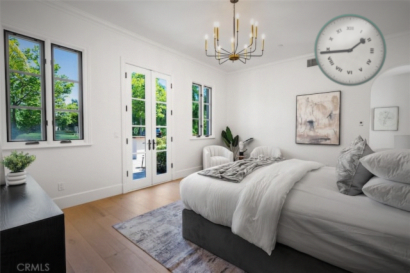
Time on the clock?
1:44
